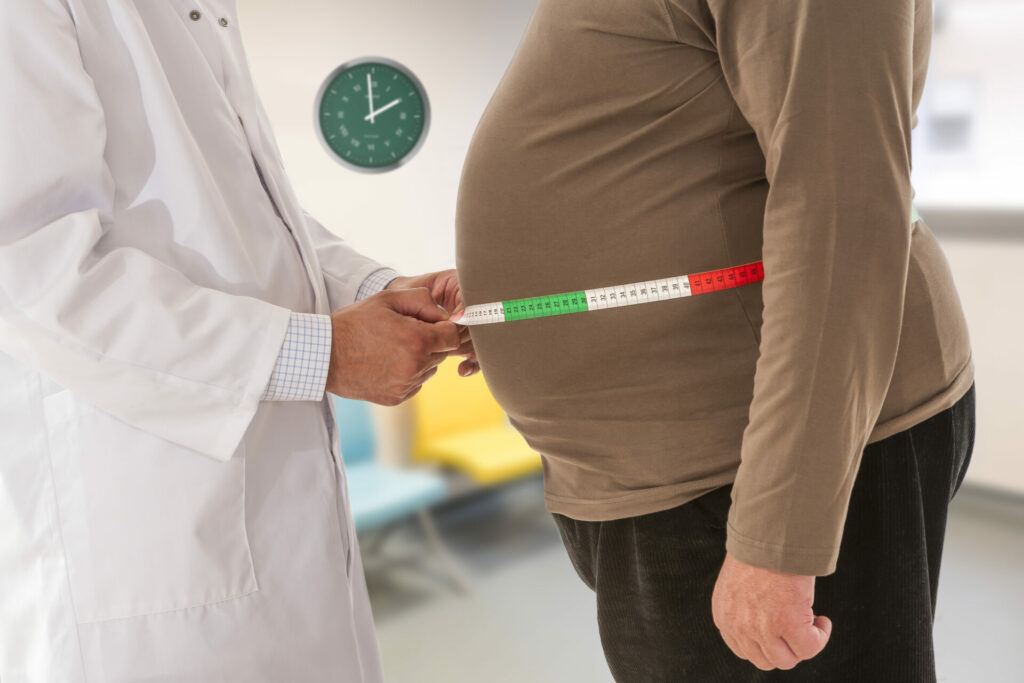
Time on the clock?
1:59
